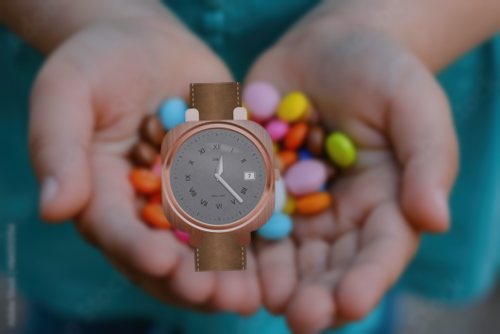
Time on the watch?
12:23
